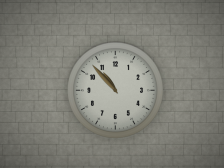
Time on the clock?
10:53
